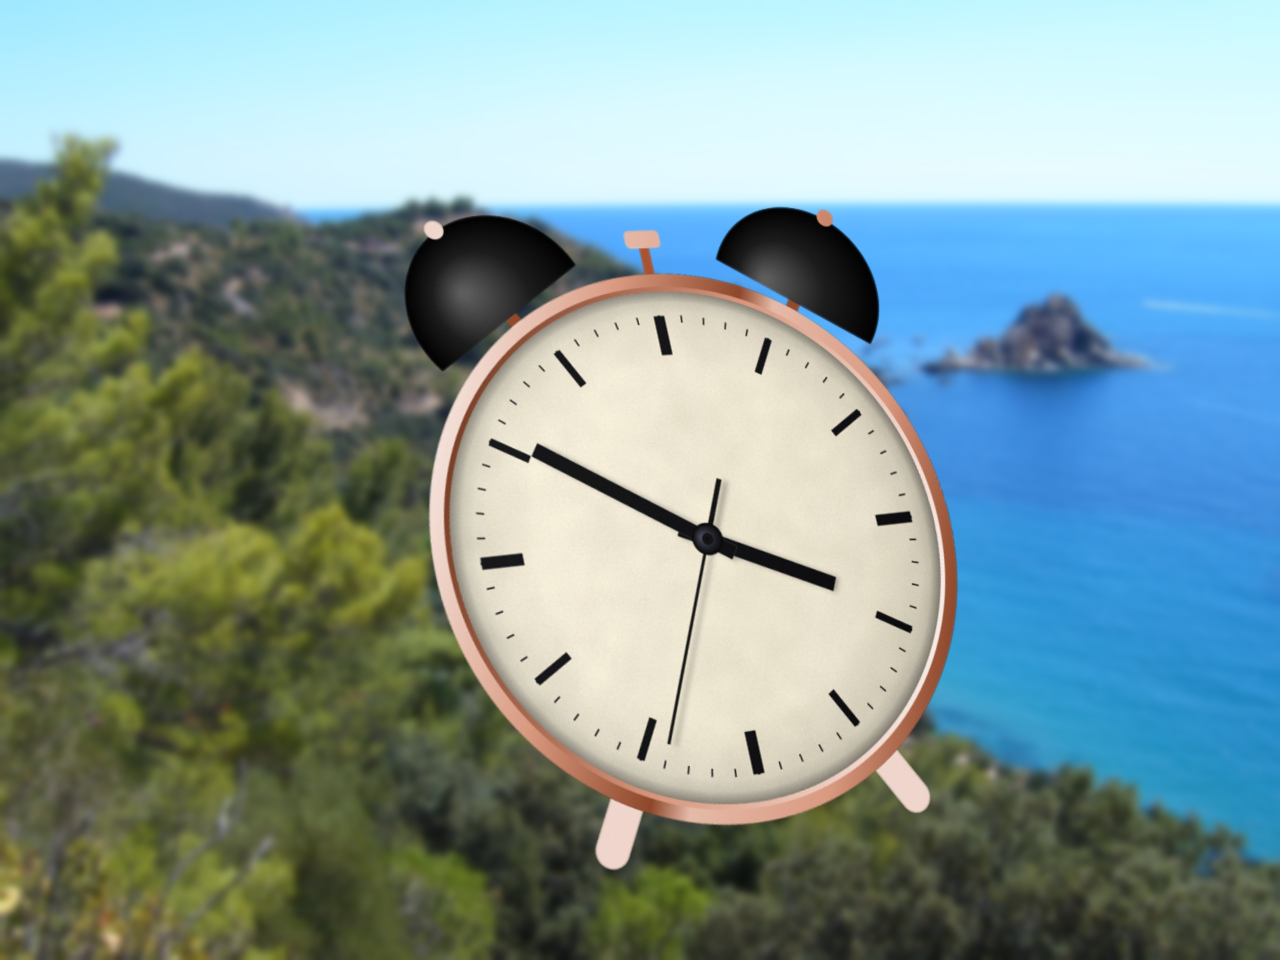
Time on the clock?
3:50:34
